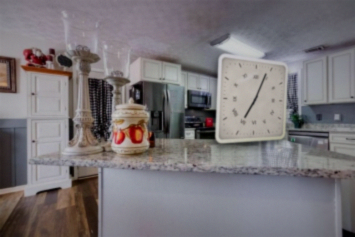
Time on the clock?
7:04
